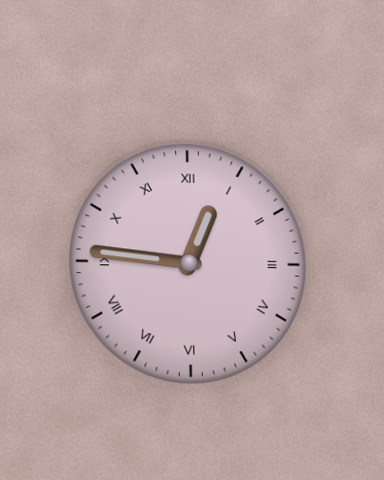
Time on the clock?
12:46
